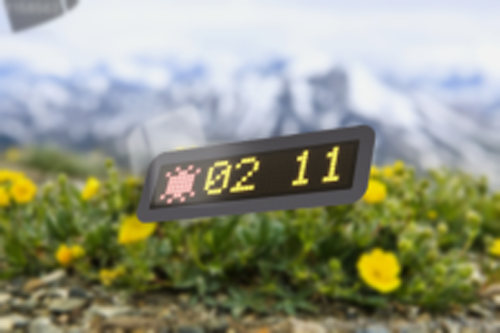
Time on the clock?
2:11
